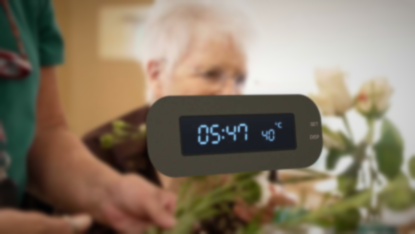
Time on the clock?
5:47
